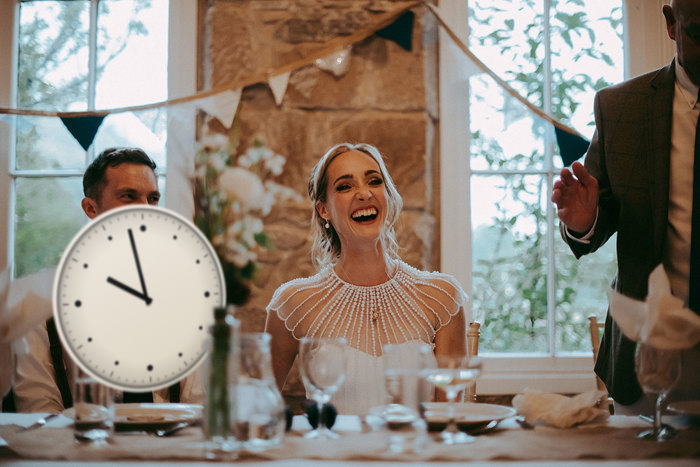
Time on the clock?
9:58
